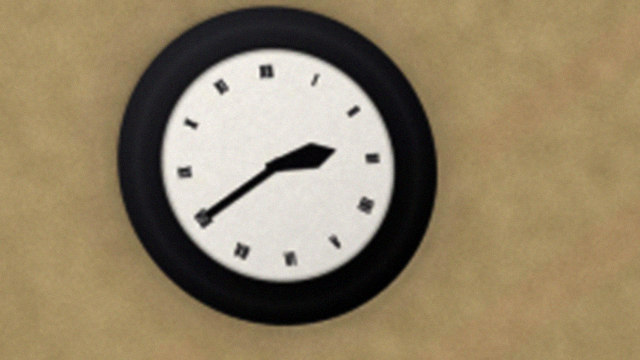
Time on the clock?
2:40
